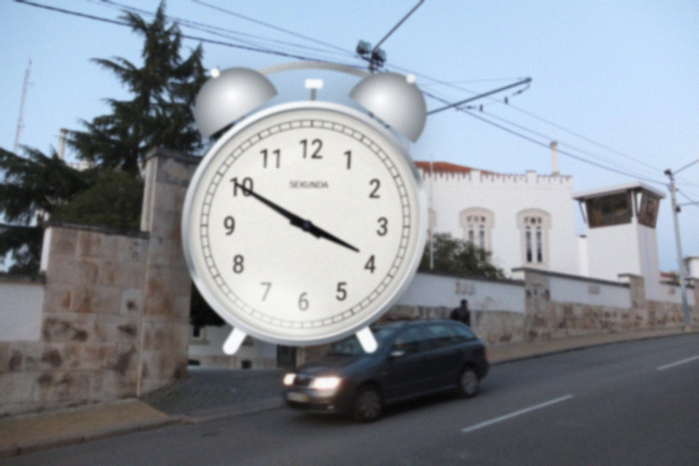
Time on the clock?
3:50
